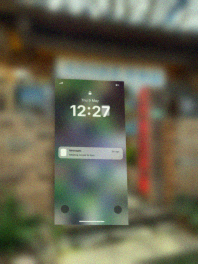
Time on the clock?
12:27
